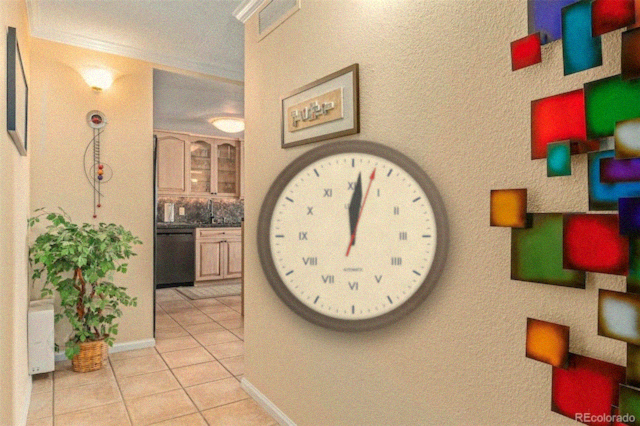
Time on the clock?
12:01:03
